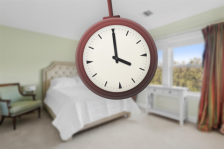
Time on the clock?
4:00
